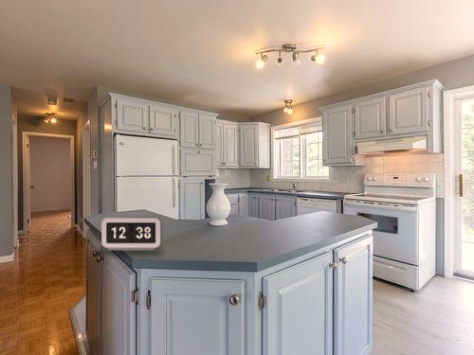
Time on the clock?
12:38
